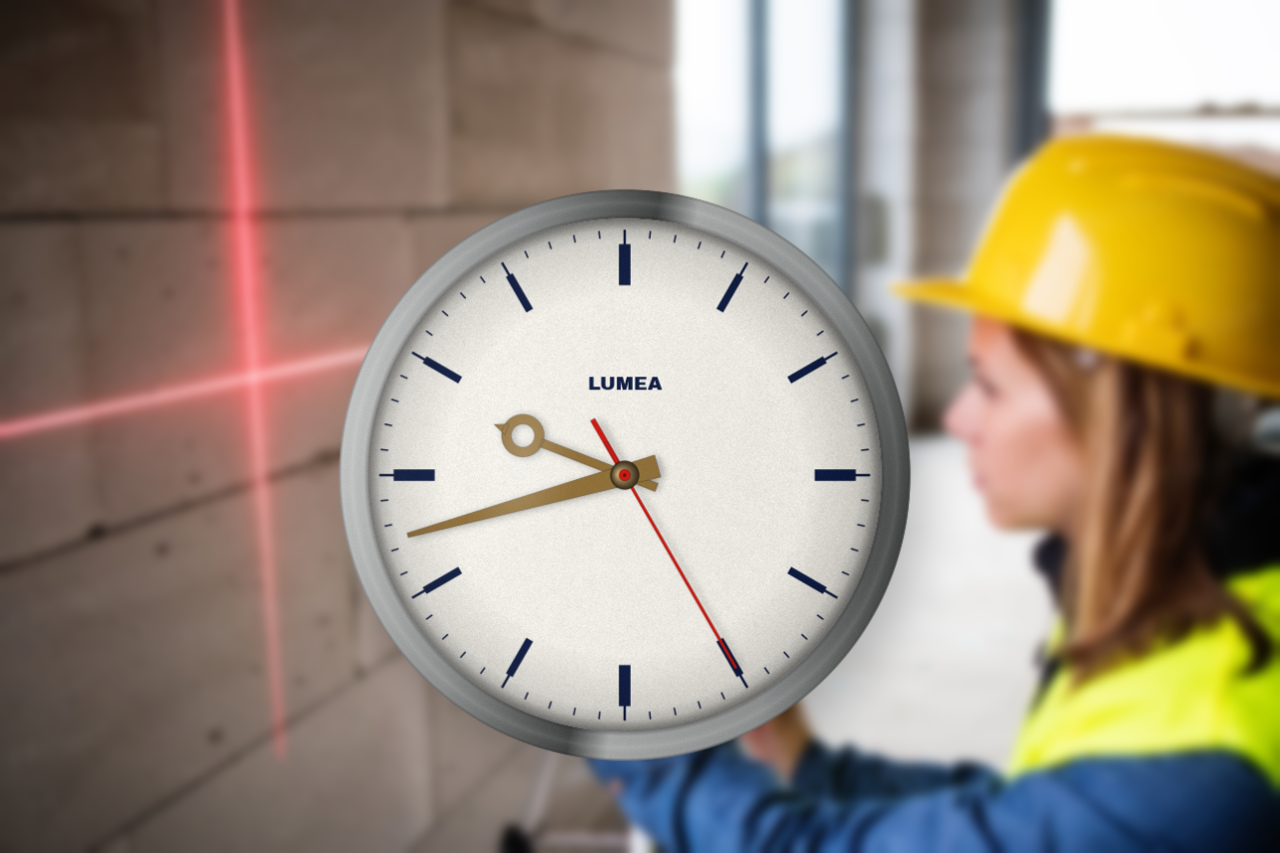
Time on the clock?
9:42:25
